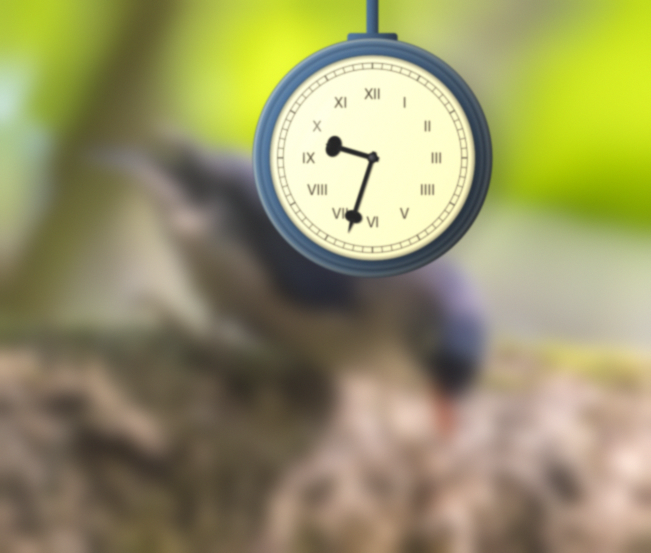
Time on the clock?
9:33
